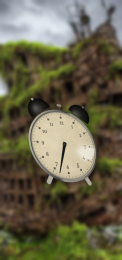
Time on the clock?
6:33
